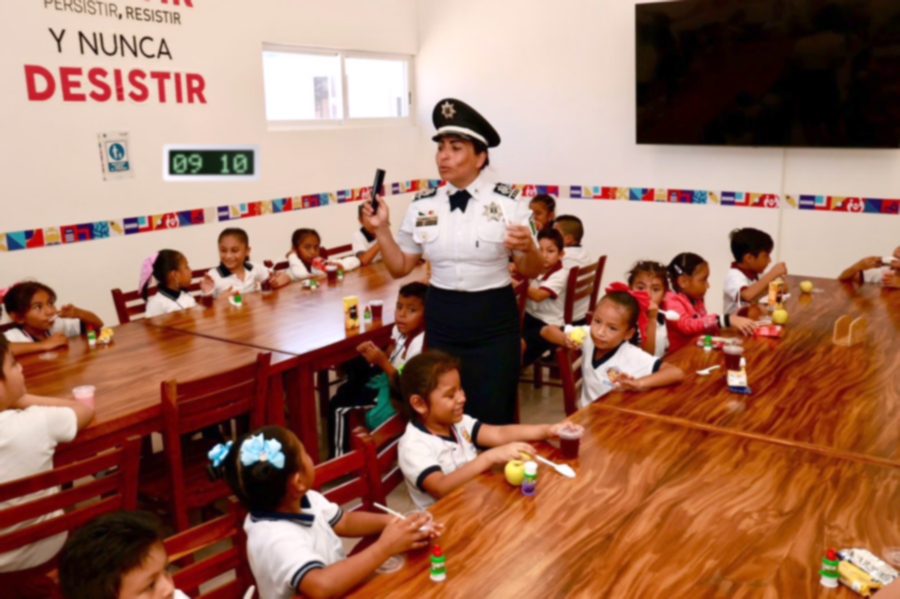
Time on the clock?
9:10
